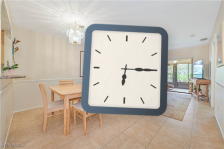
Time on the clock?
6:15
